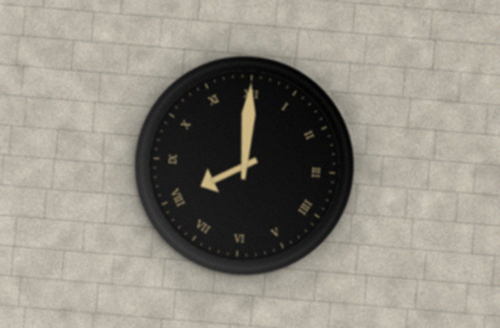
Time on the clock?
8:00
